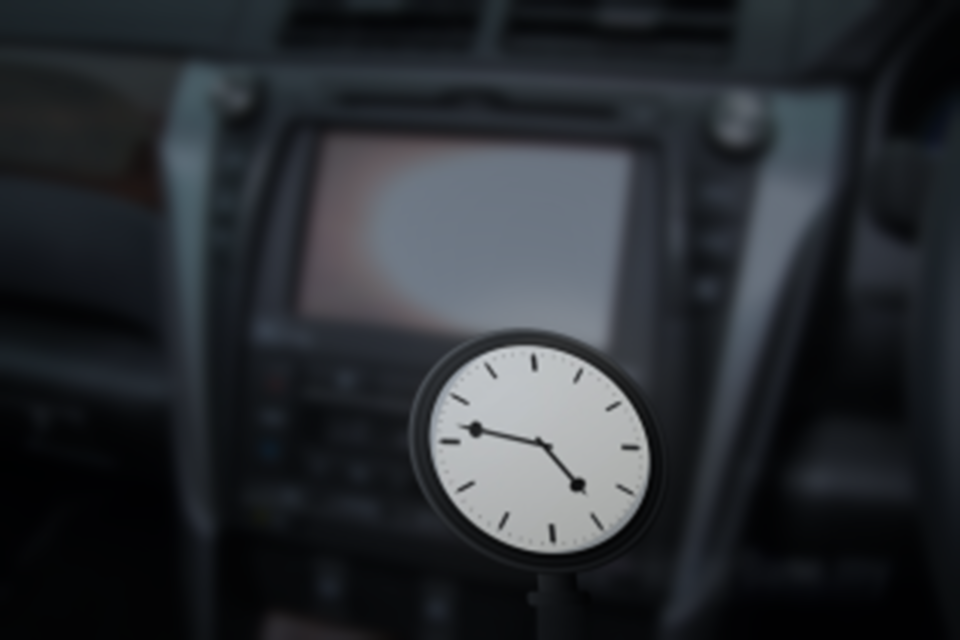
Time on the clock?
4:47
